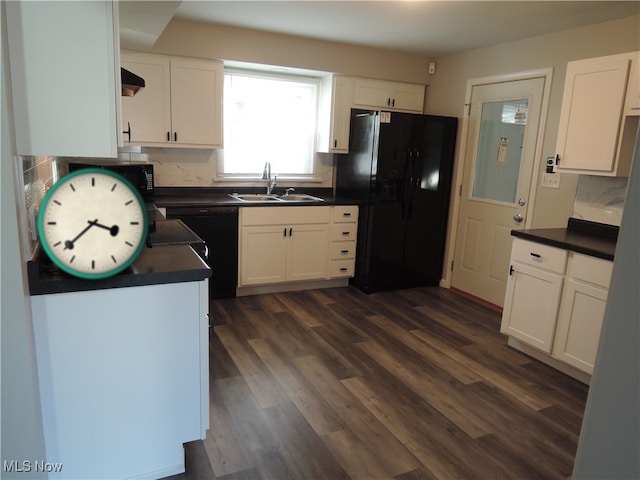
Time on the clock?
3:38
